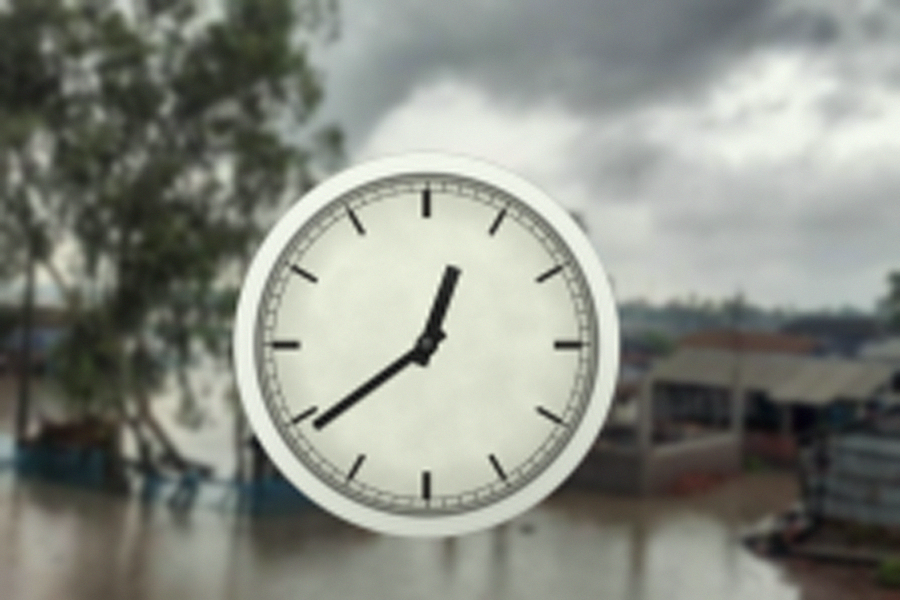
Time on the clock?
12:39
